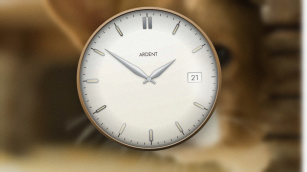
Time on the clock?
1:51
